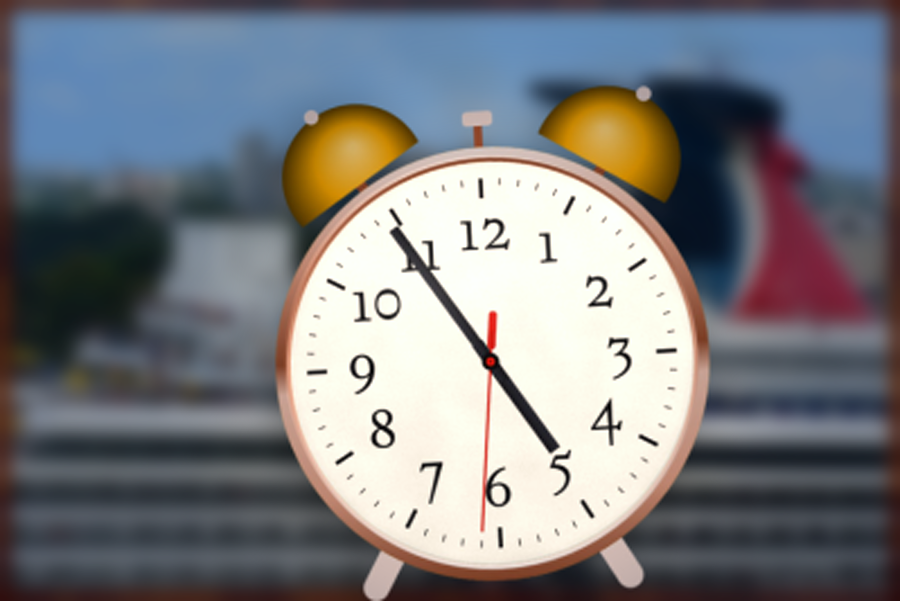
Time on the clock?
4:54:31
